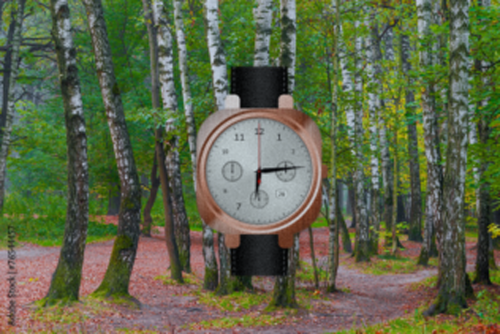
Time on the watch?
6:14
